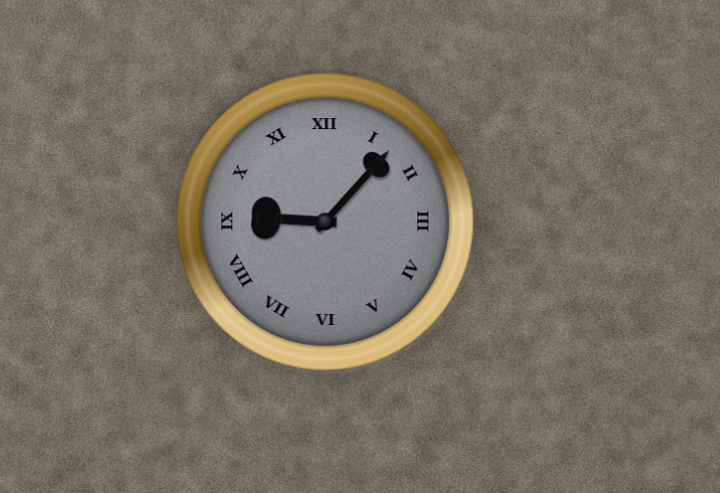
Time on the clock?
9:07
